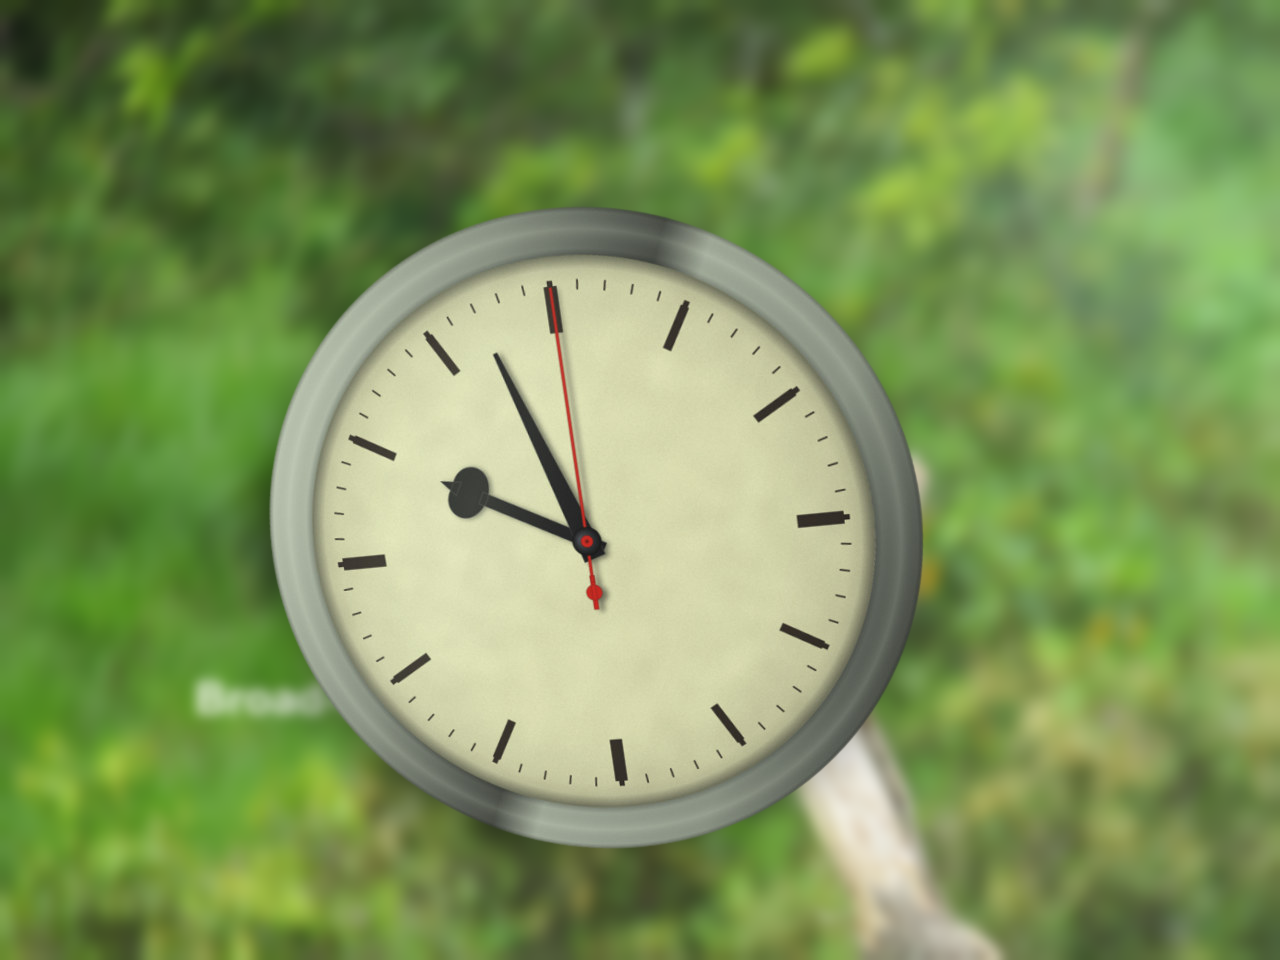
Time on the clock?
9:57:00
